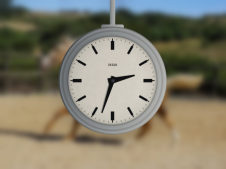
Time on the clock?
2:33
